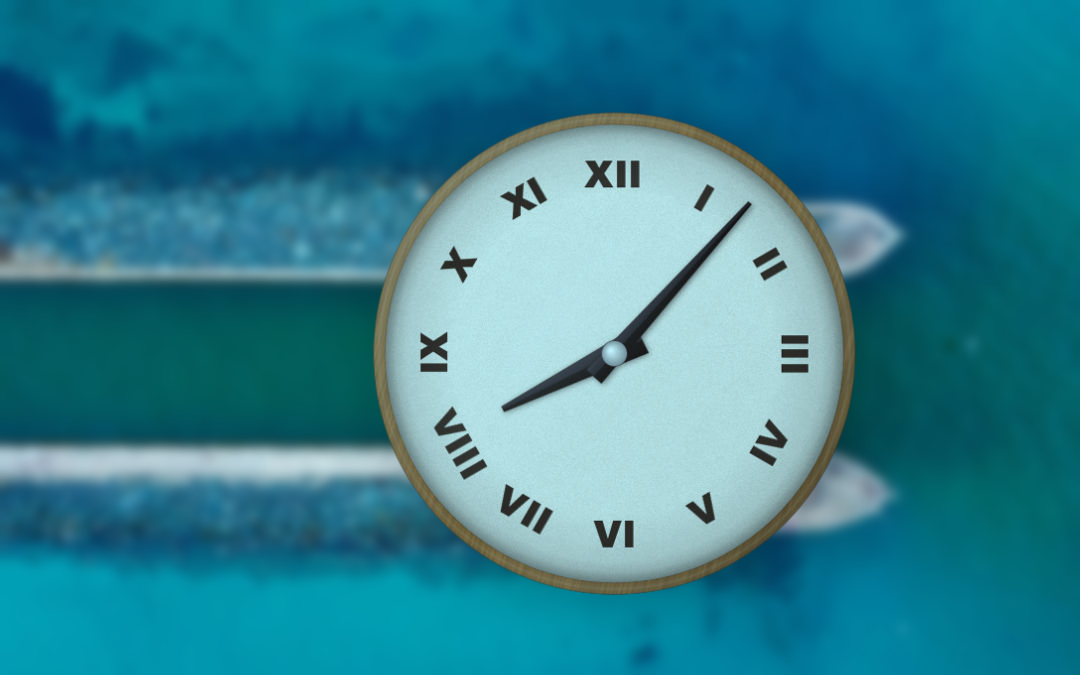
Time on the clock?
8:07
